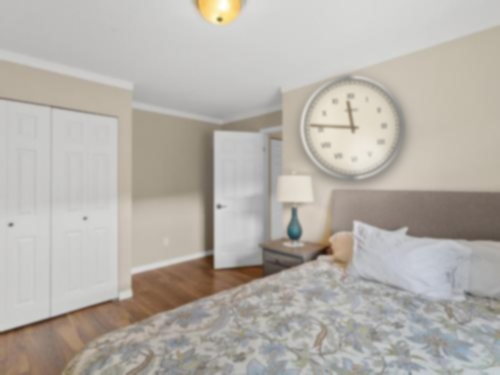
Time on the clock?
11:46
